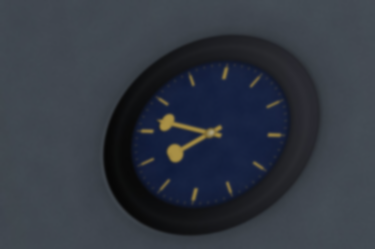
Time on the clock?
7:47
